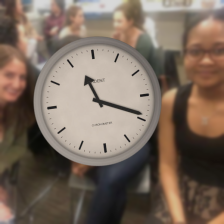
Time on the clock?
11:19
